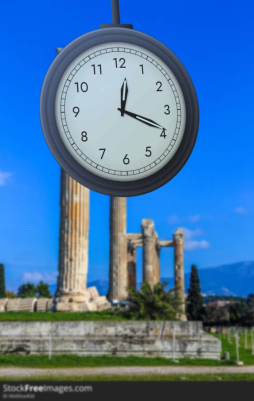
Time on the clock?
12:19
